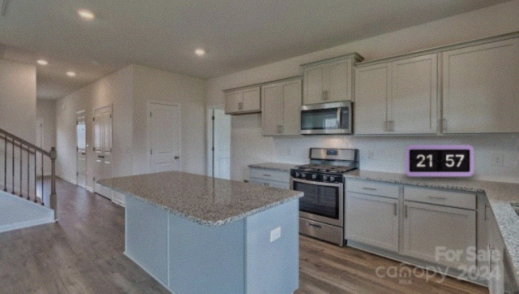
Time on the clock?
21:57
